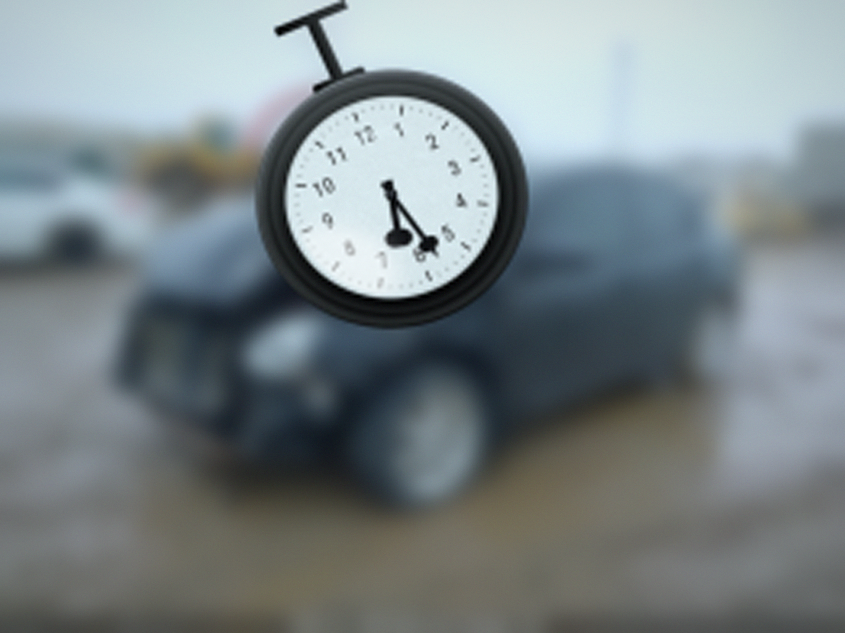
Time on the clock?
6:28
